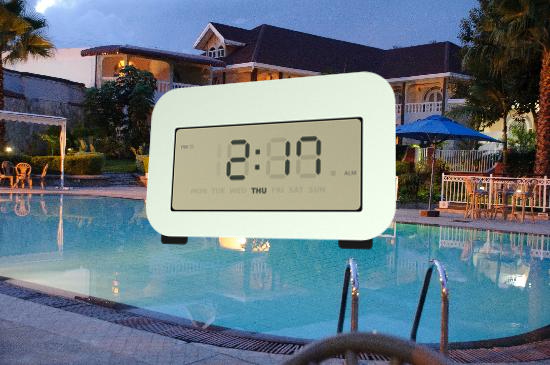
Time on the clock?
2:17
